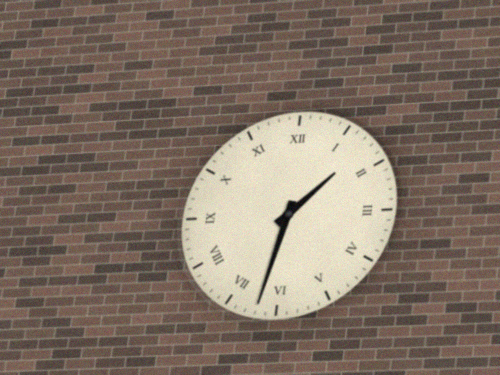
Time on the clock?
1:32
